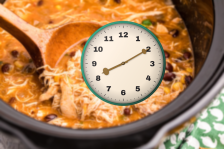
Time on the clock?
8:10
